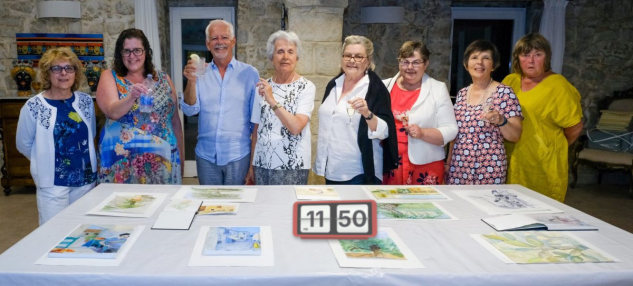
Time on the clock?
11:50
